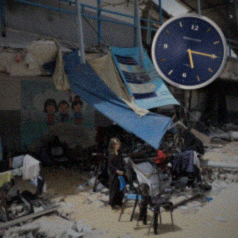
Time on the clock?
5:15
